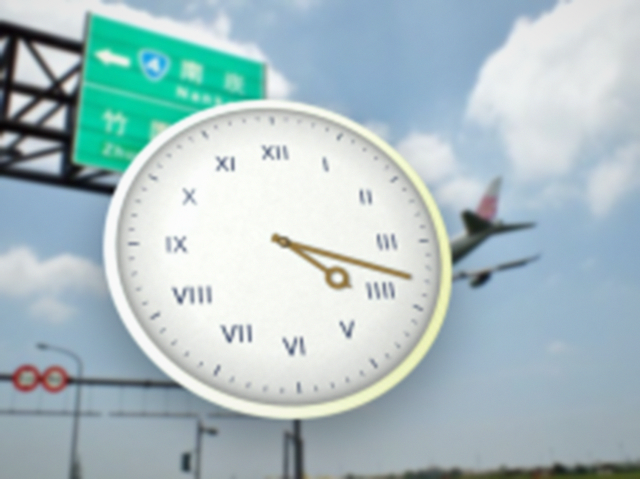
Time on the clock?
4:18
